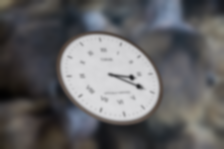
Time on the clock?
3:20
